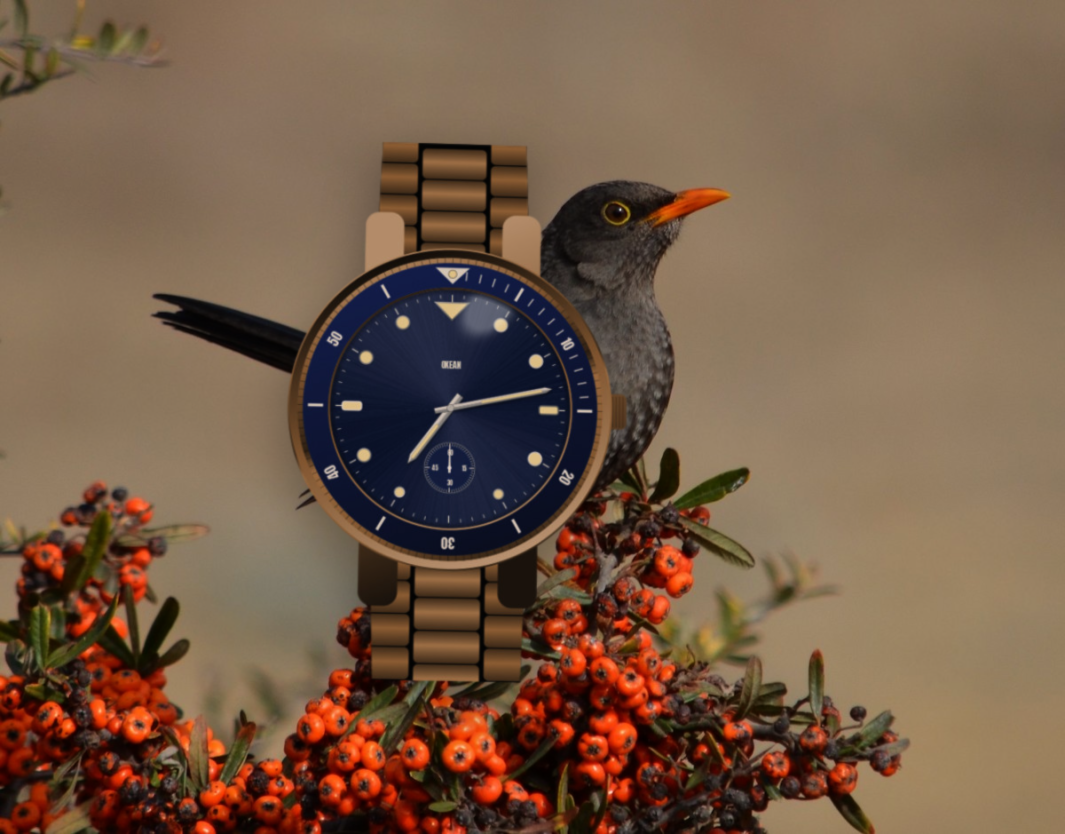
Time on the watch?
7:13
